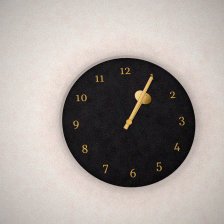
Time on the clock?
1:05
